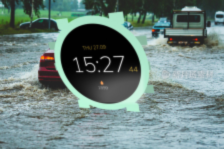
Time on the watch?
15:27
